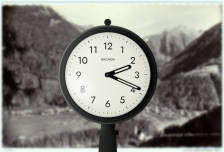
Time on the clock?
2:19
